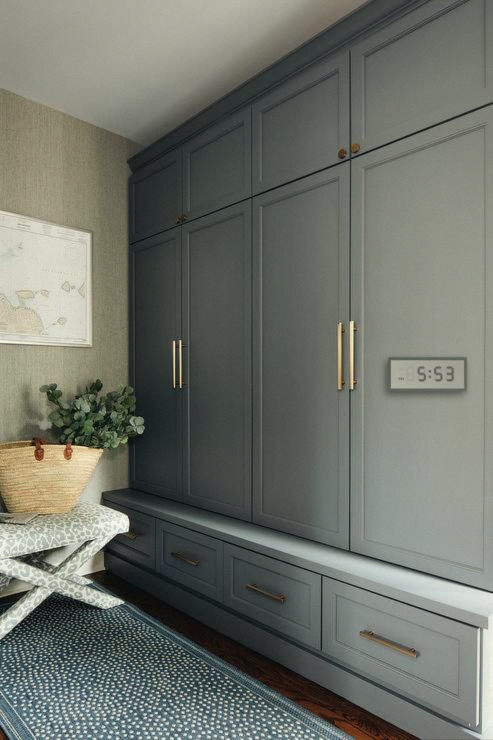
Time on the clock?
5:53
